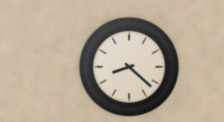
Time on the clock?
8:22
